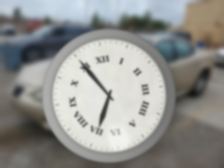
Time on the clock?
6:55
